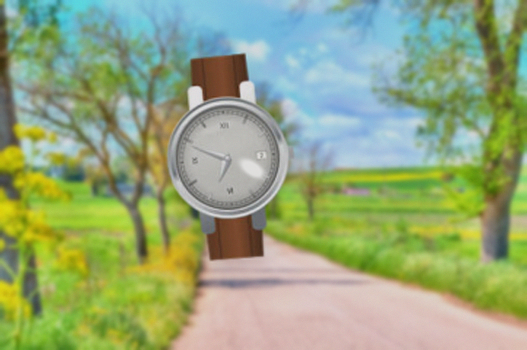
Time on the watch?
6:49
